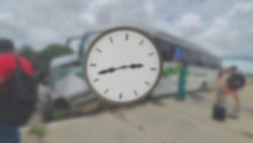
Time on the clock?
2:42
